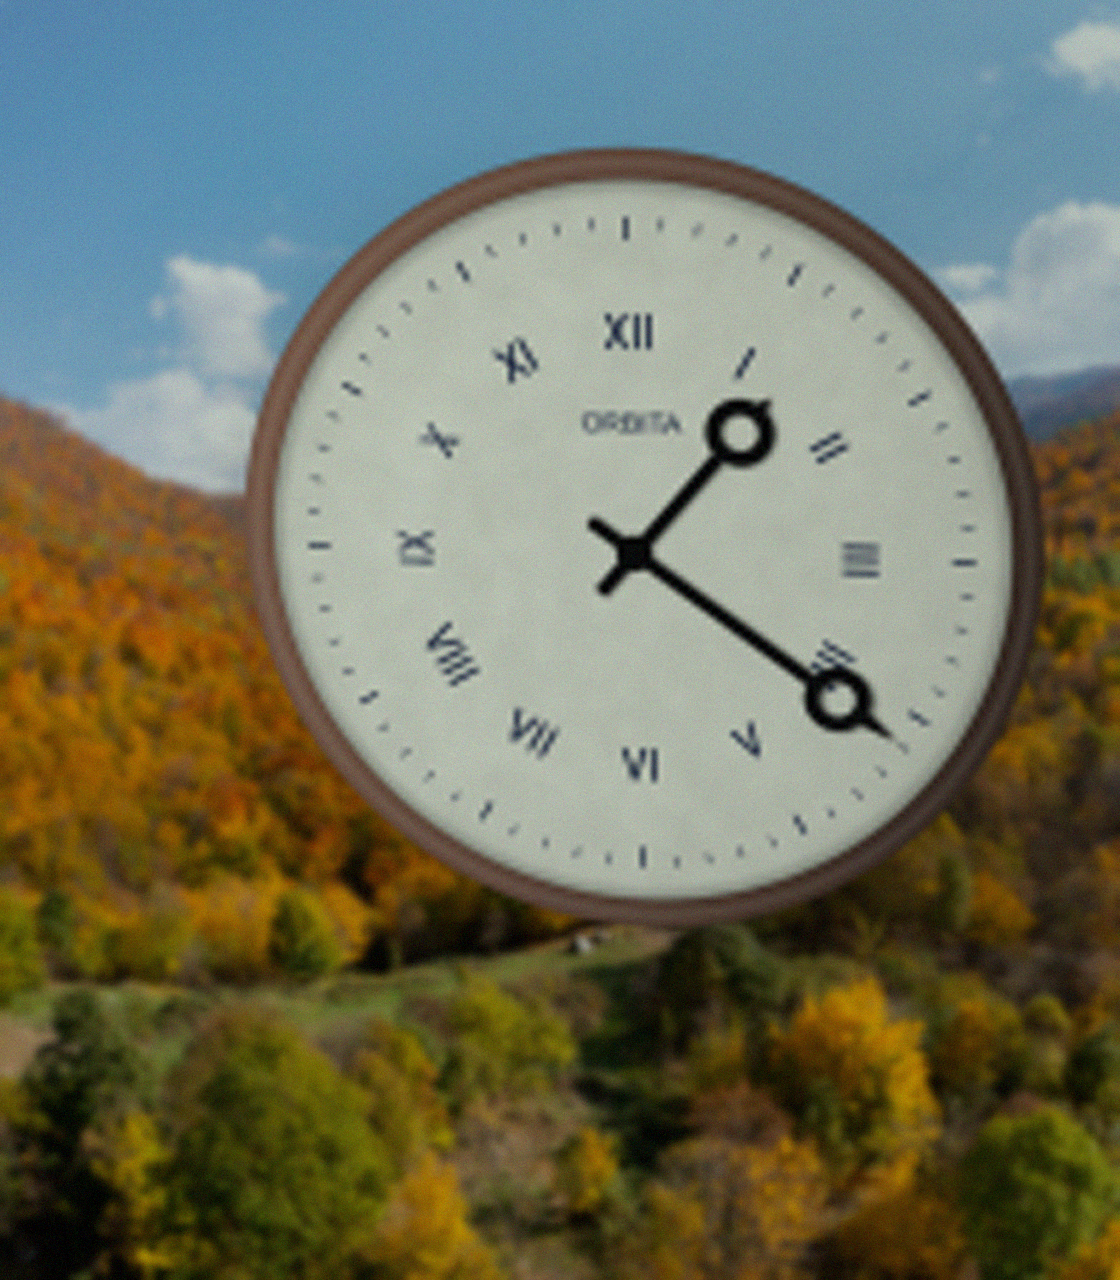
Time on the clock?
1:21
